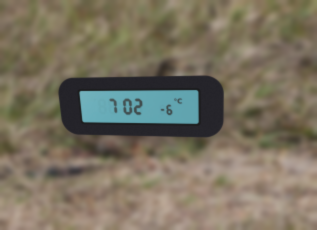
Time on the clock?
7:02
